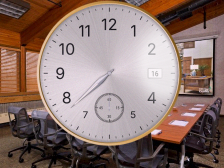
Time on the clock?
7:38
